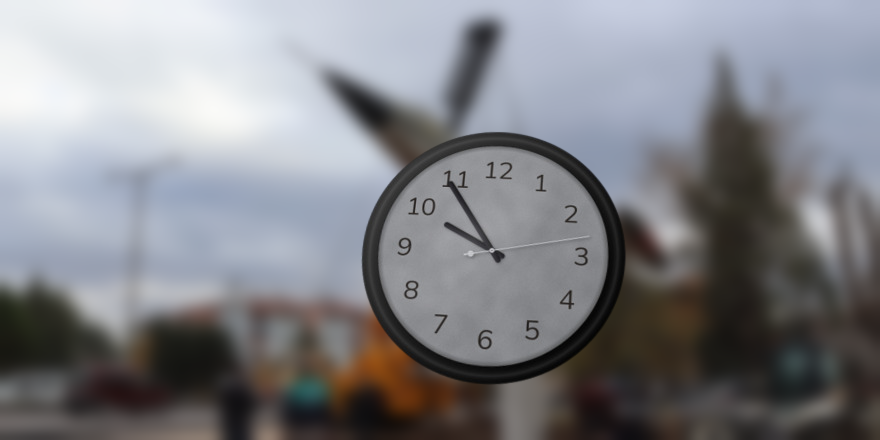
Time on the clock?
9:54:13
